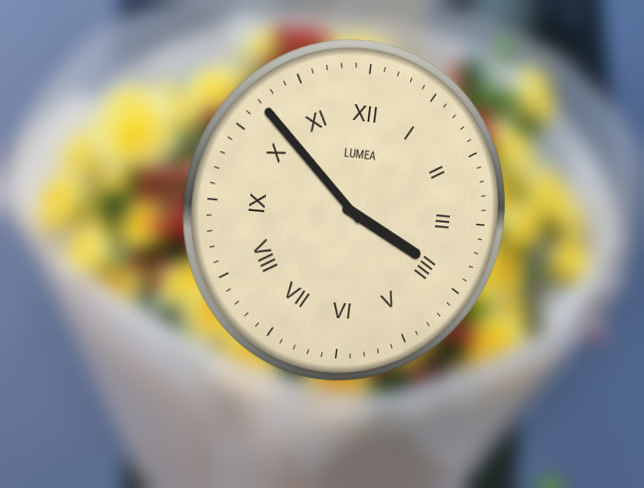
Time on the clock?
3:52
